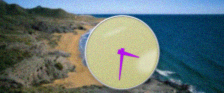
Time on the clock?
3:31
